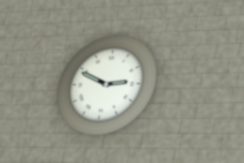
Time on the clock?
2:49
